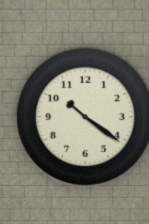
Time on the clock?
10:21
